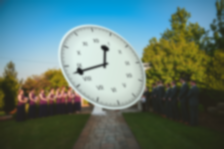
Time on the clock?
12:43
